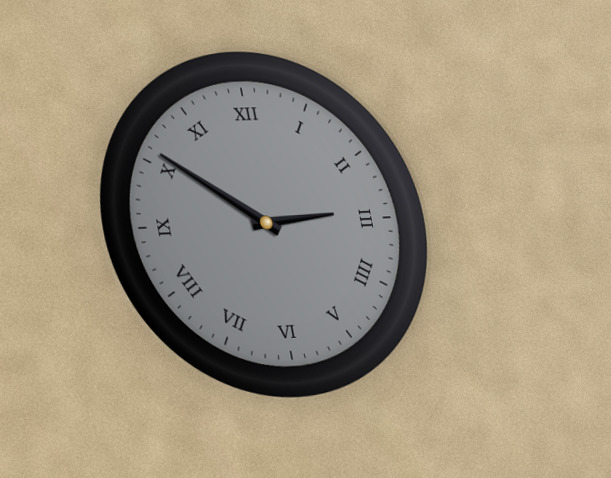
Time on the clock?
2:51
